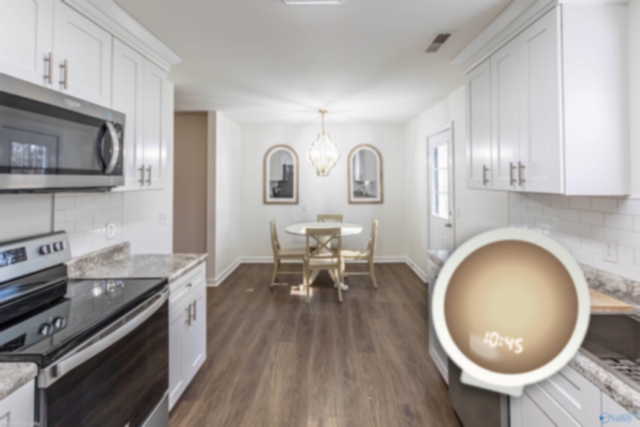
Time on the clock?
10:45
